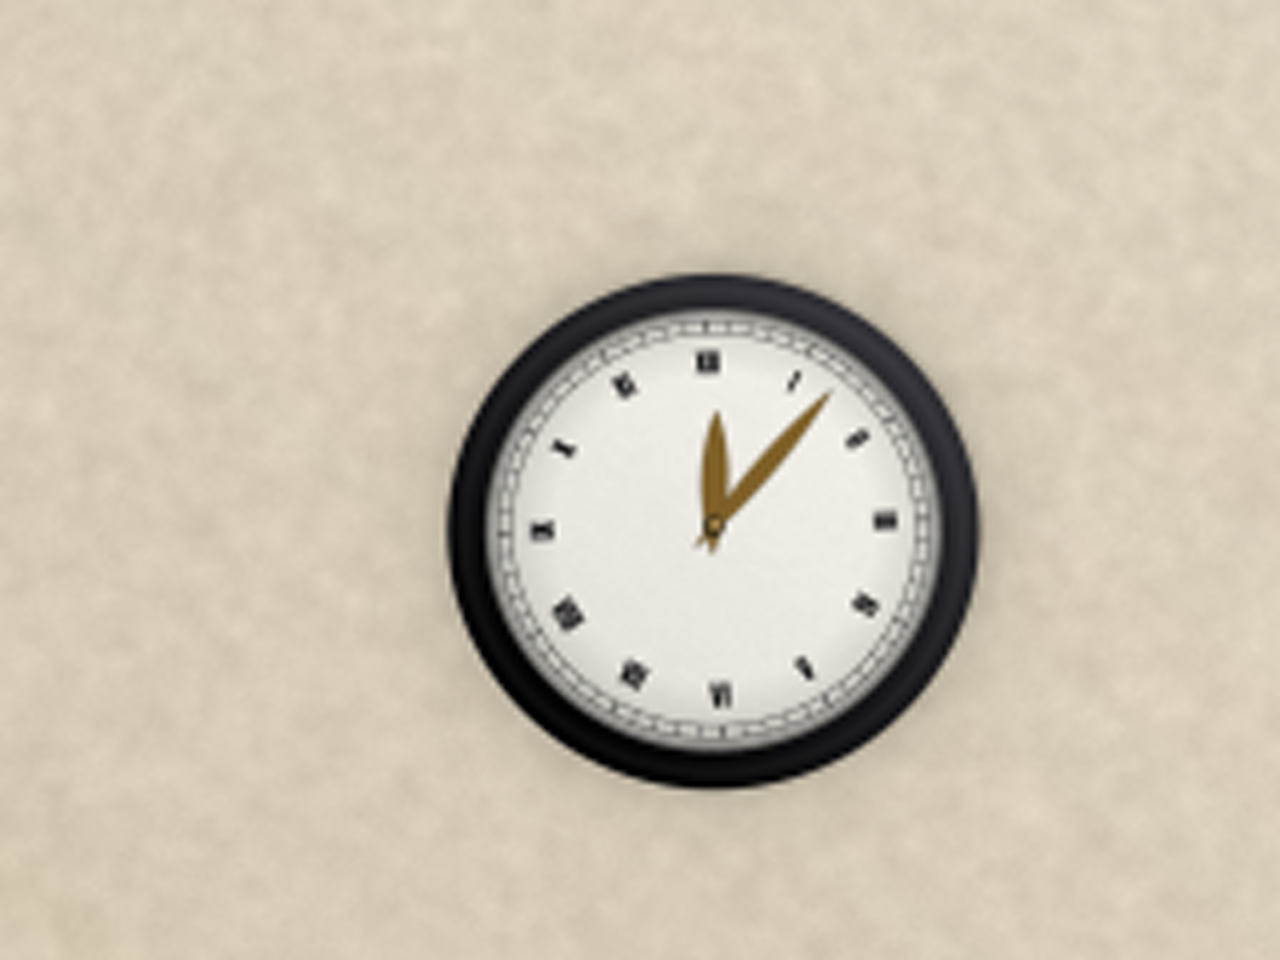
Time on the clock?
12:07
